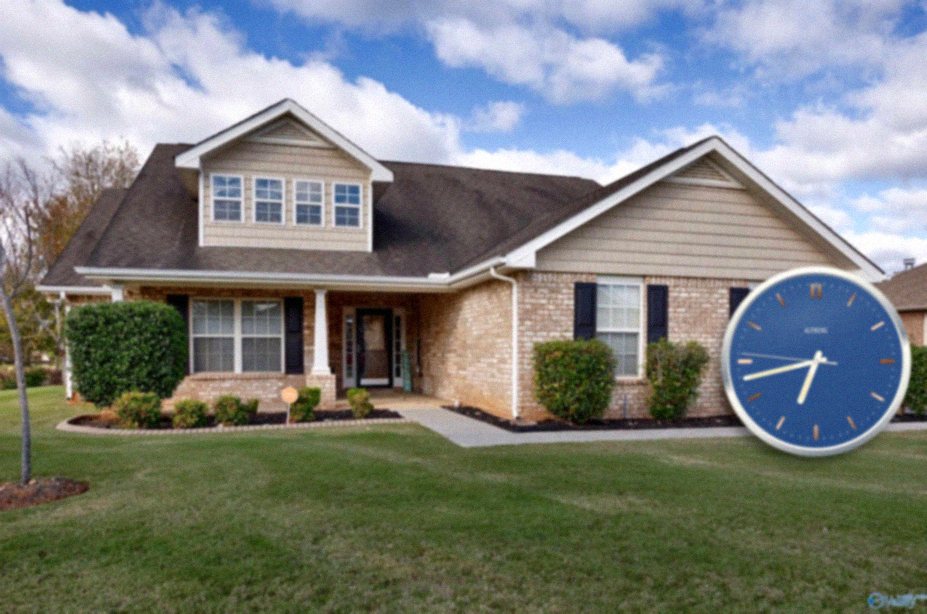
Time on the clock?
6:42:46
